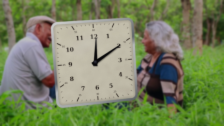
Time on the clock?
12:10
